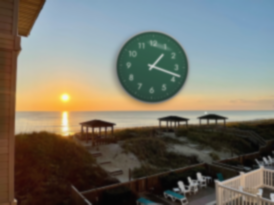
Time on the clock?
1:18
